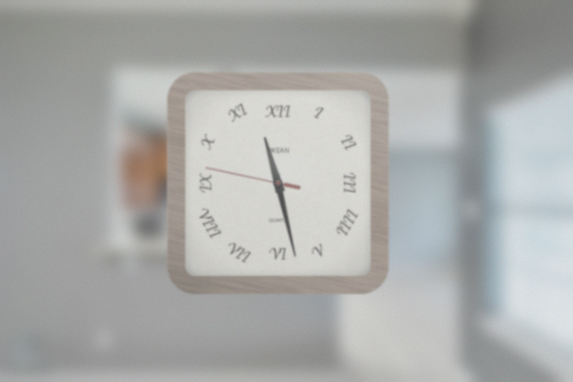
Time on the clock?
11:27:47
